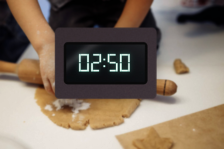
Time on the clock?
2:50
